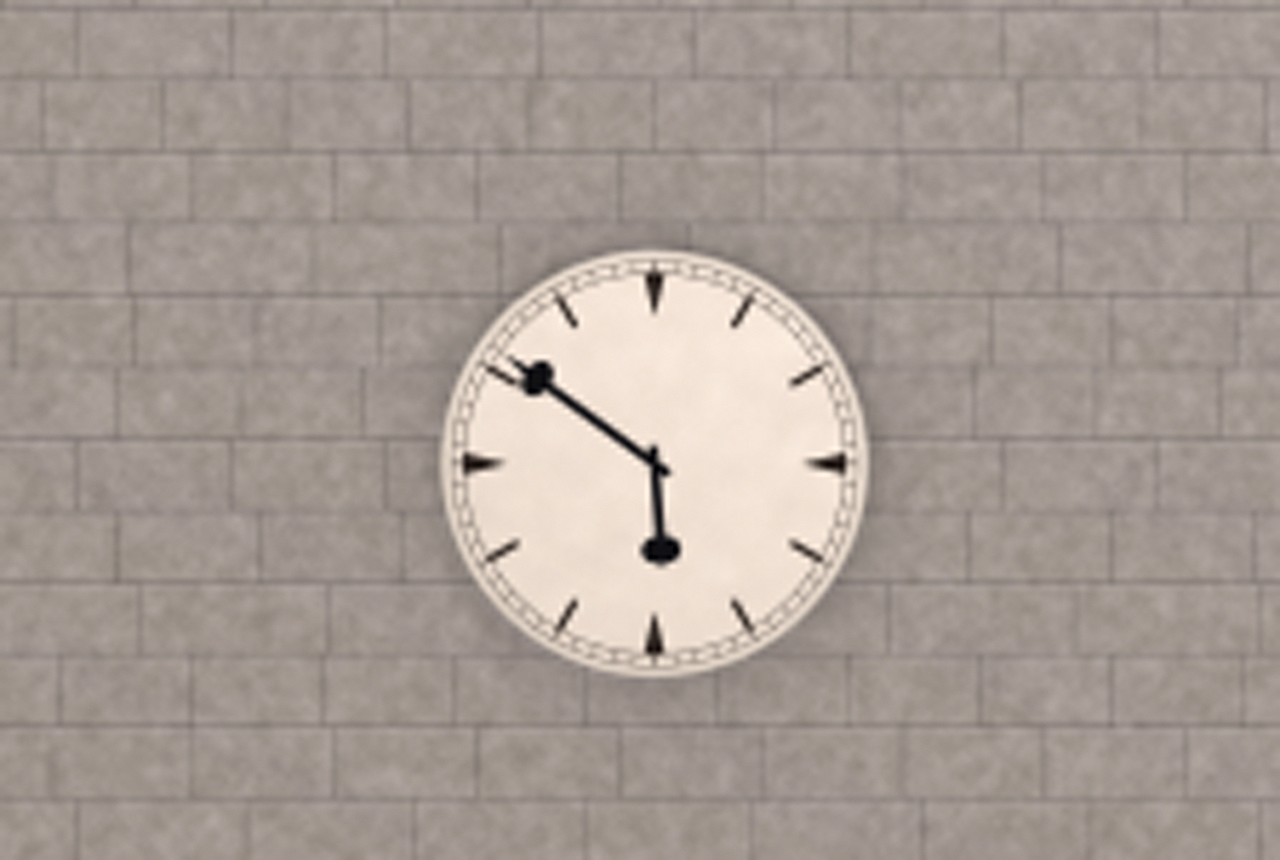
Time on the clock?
5:51
